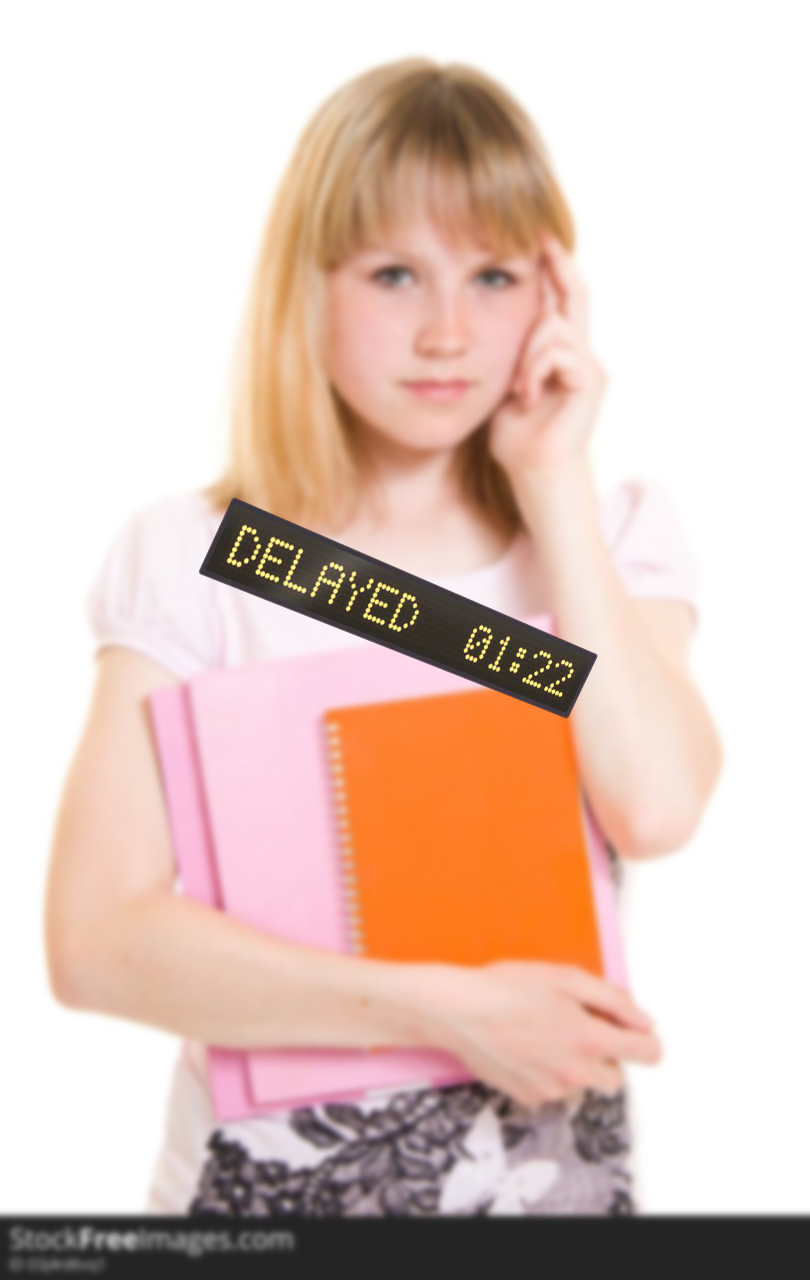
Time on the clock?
1:22
